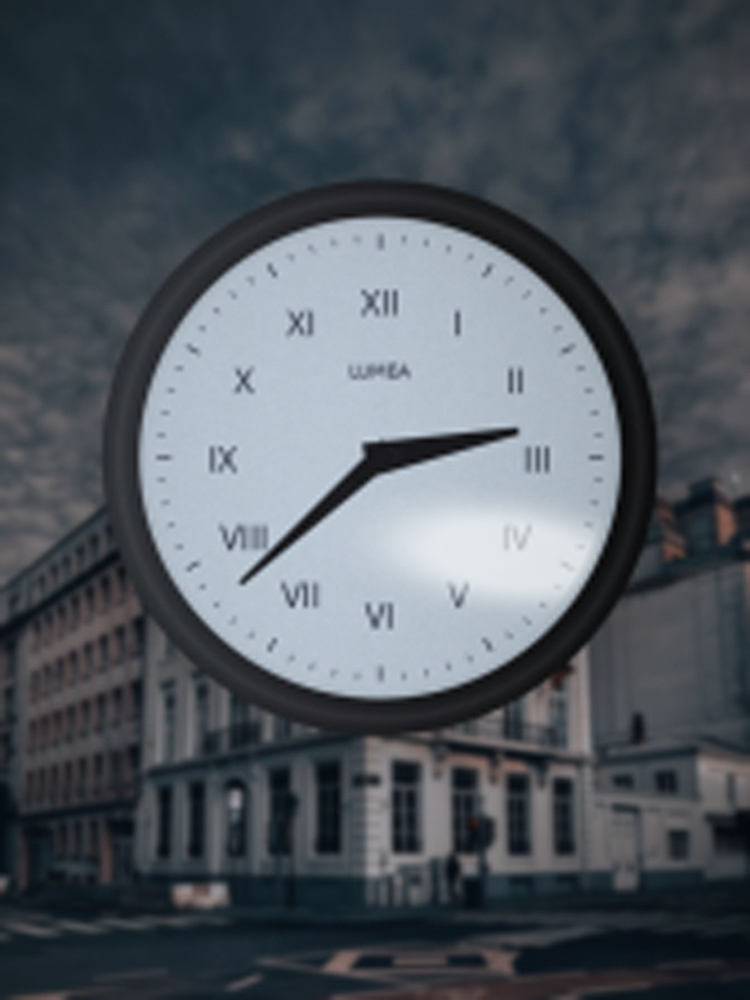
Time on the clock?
2:38
